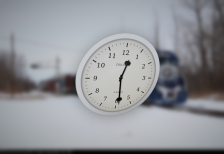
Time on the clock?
12:29
